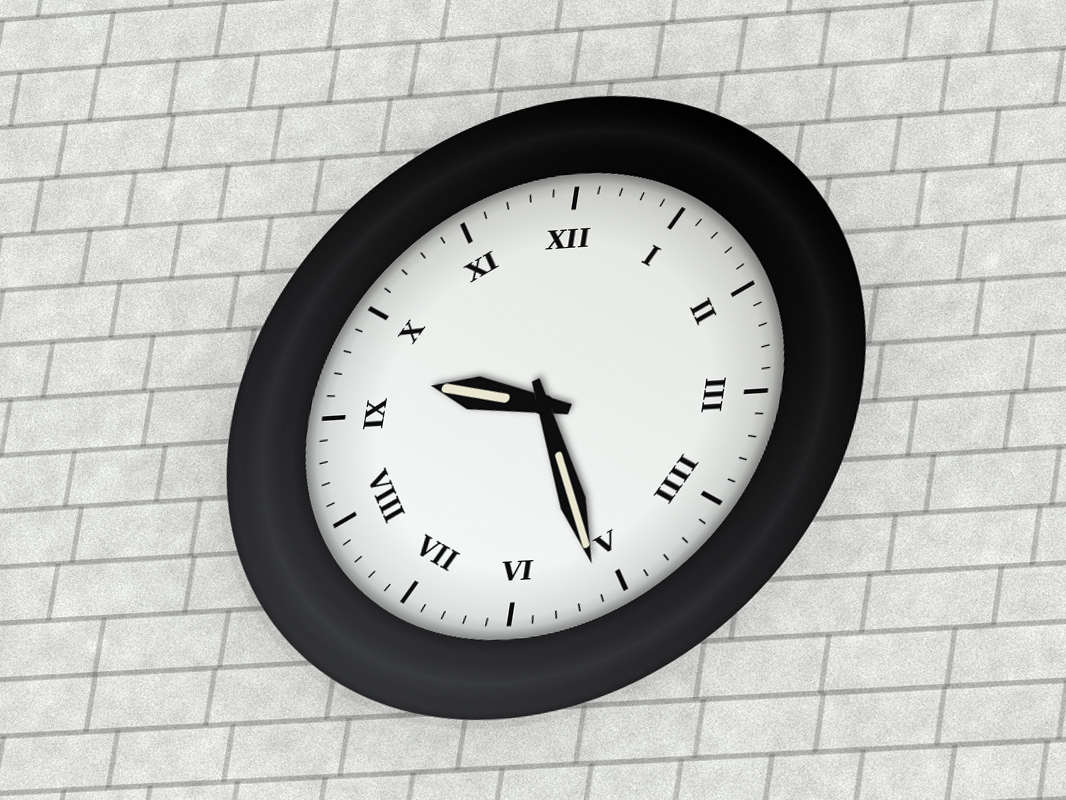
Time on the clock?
9:26
